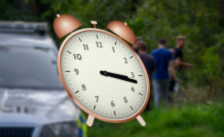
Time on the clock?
3:17
